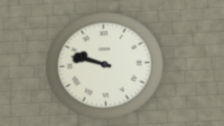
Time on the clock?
9:48
